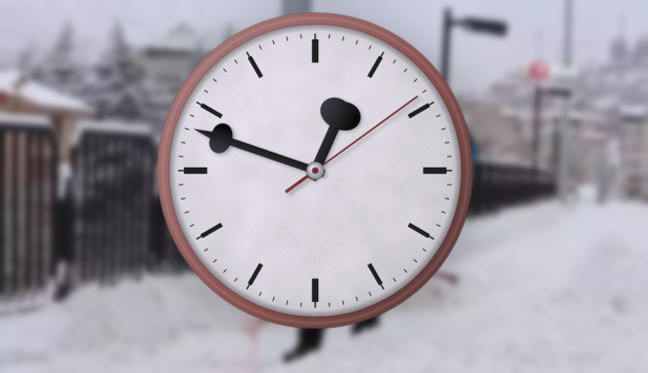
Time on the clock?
12:48:09
